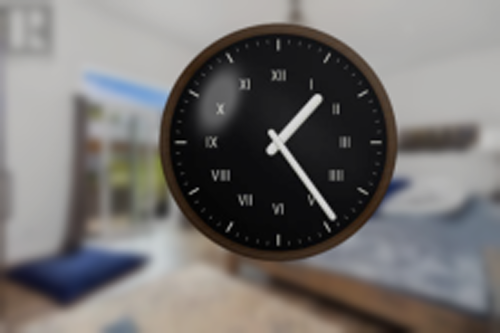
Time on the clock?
1:24
